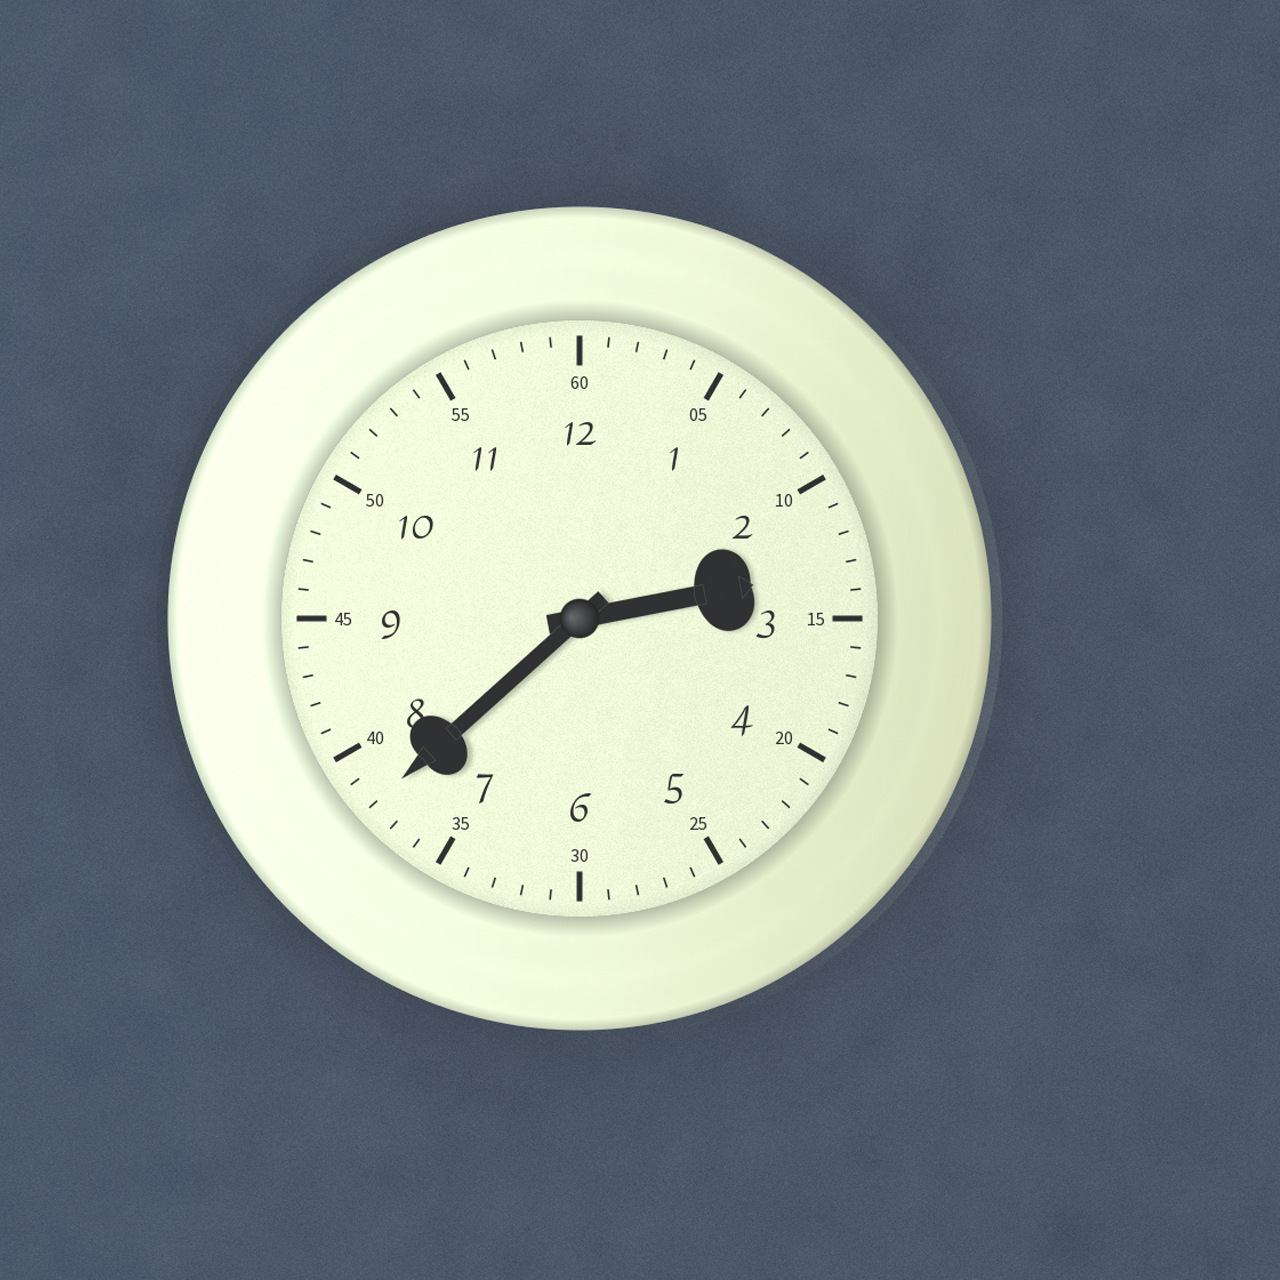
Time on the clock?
2:38
